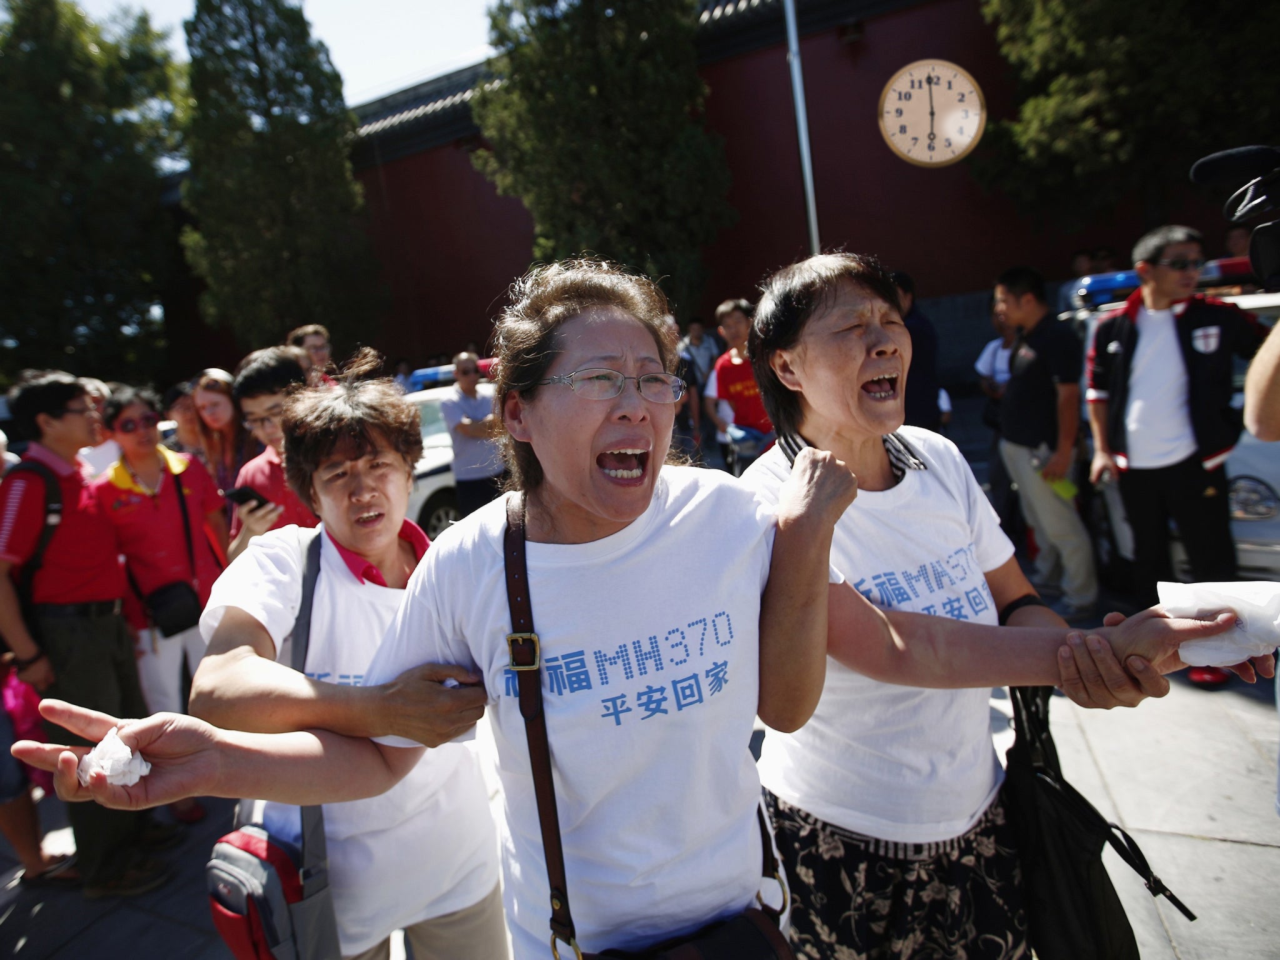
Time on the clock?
5:59
